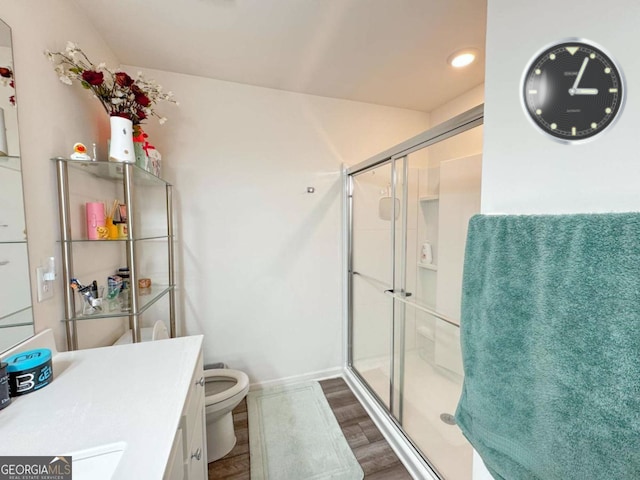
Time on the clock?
3:04
